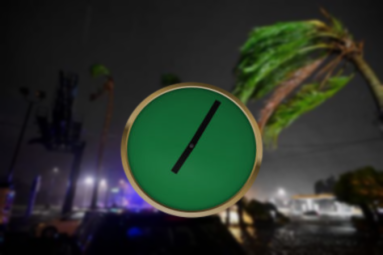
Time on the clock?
7:05
